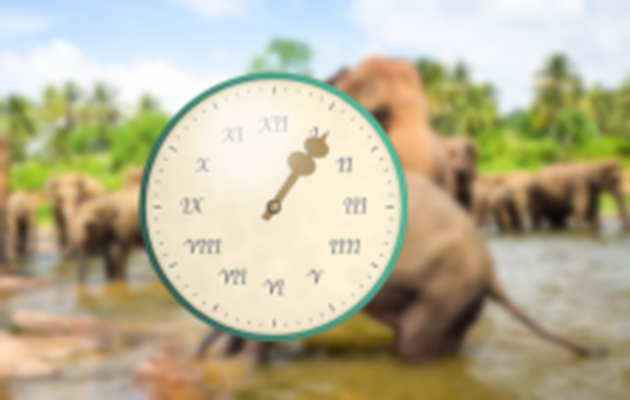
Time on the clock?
1:06
